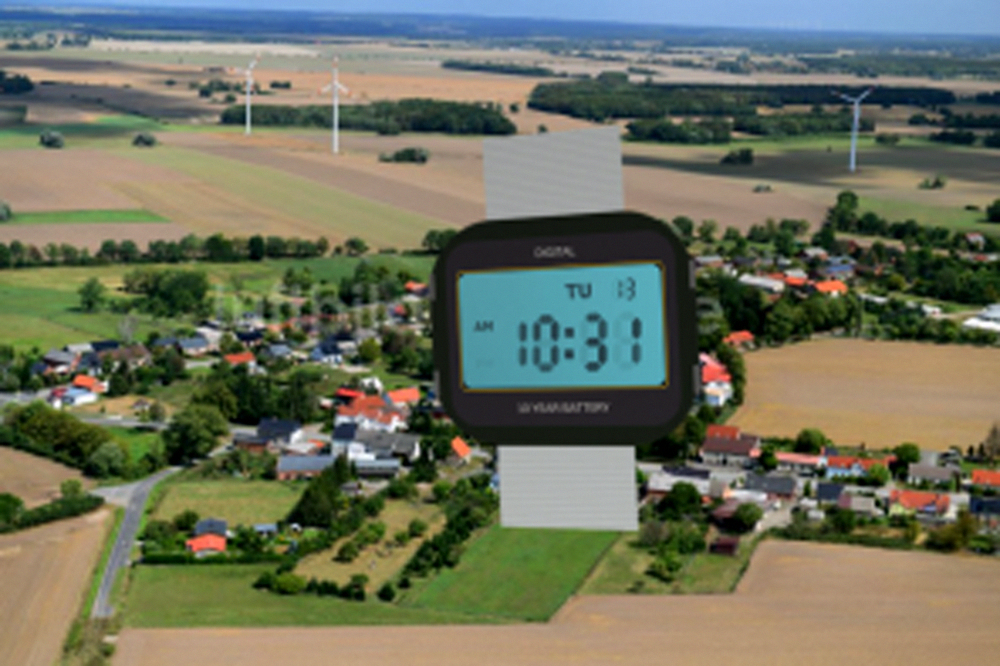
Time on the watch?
10:31
